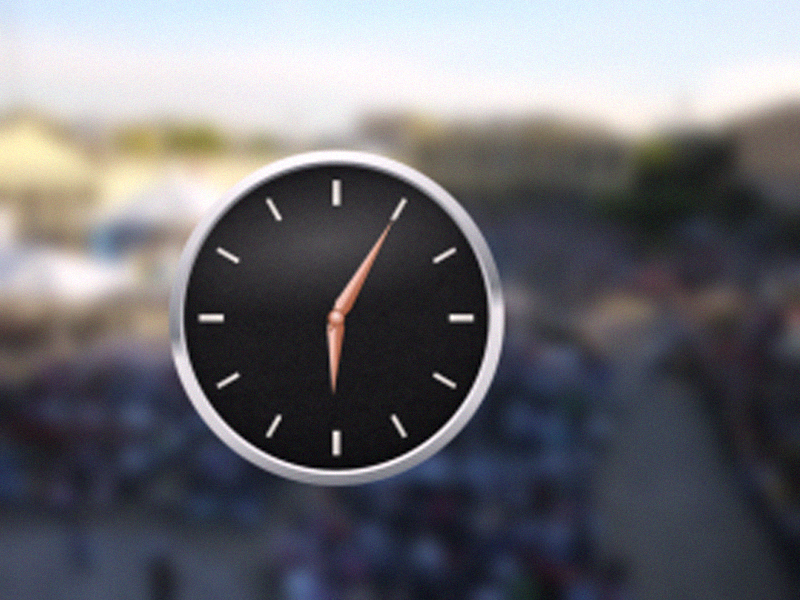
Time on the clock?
6:05
